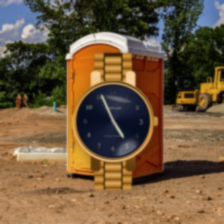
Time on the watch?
4:56
